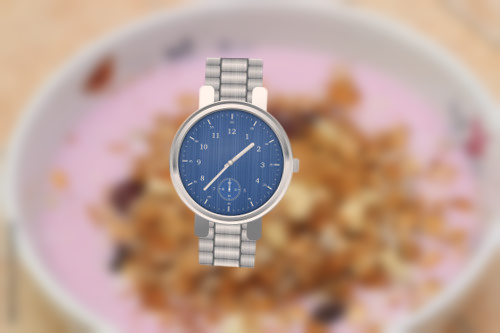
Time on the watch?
1:37
